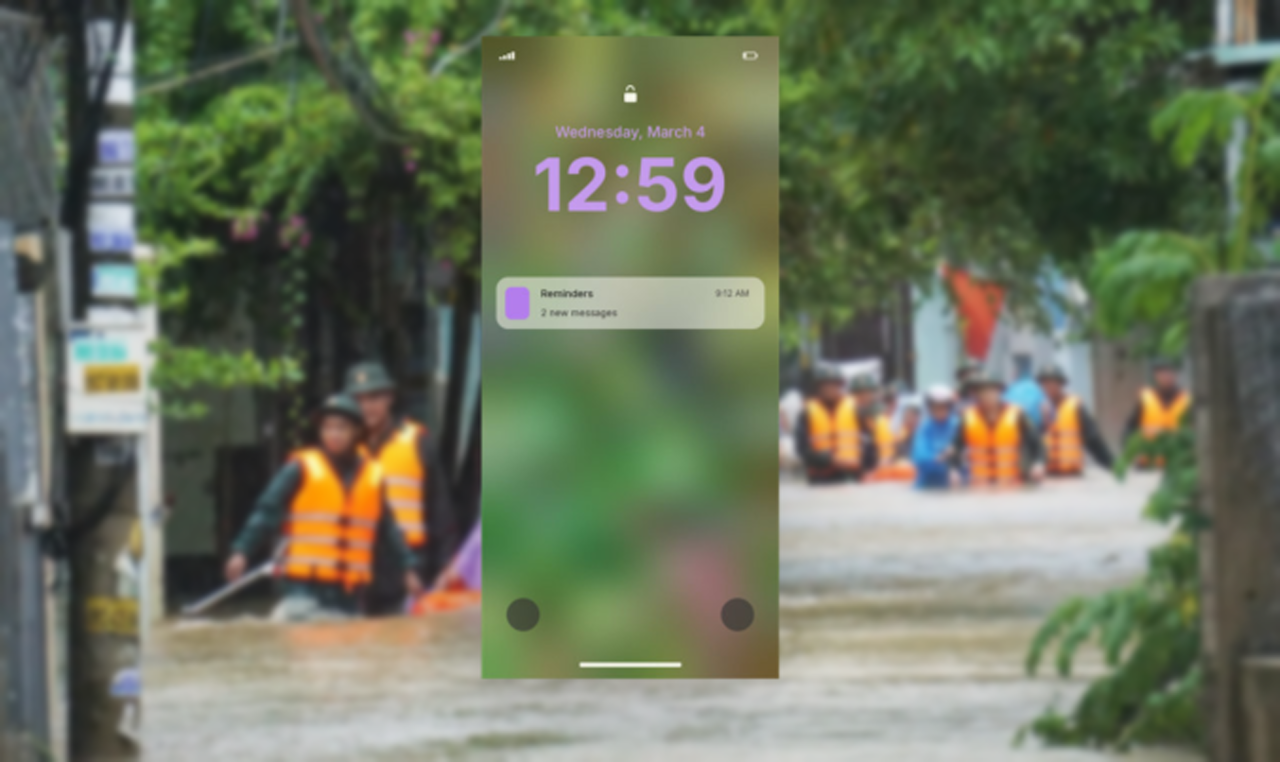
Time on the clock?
12:59
